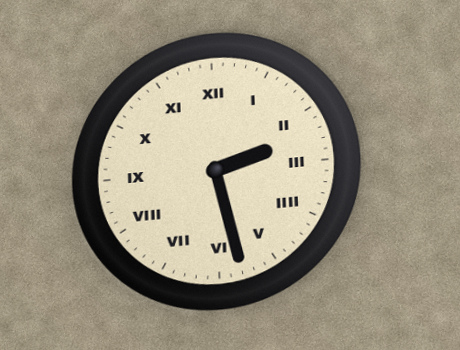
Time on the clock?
2:28
